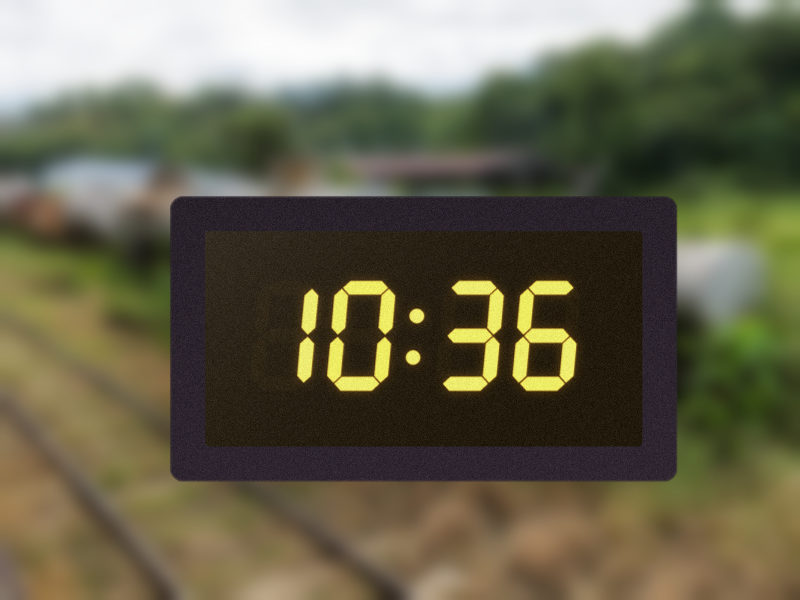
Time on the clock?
10:36
